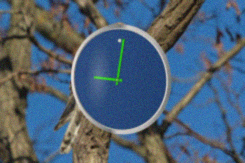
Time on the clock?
9:01
